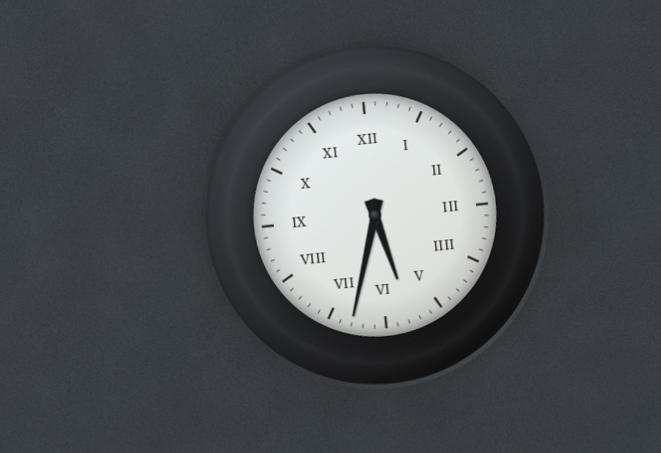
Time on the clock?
5:33
